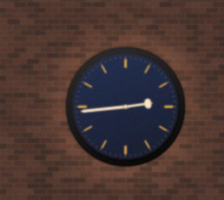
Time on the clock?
2:44
